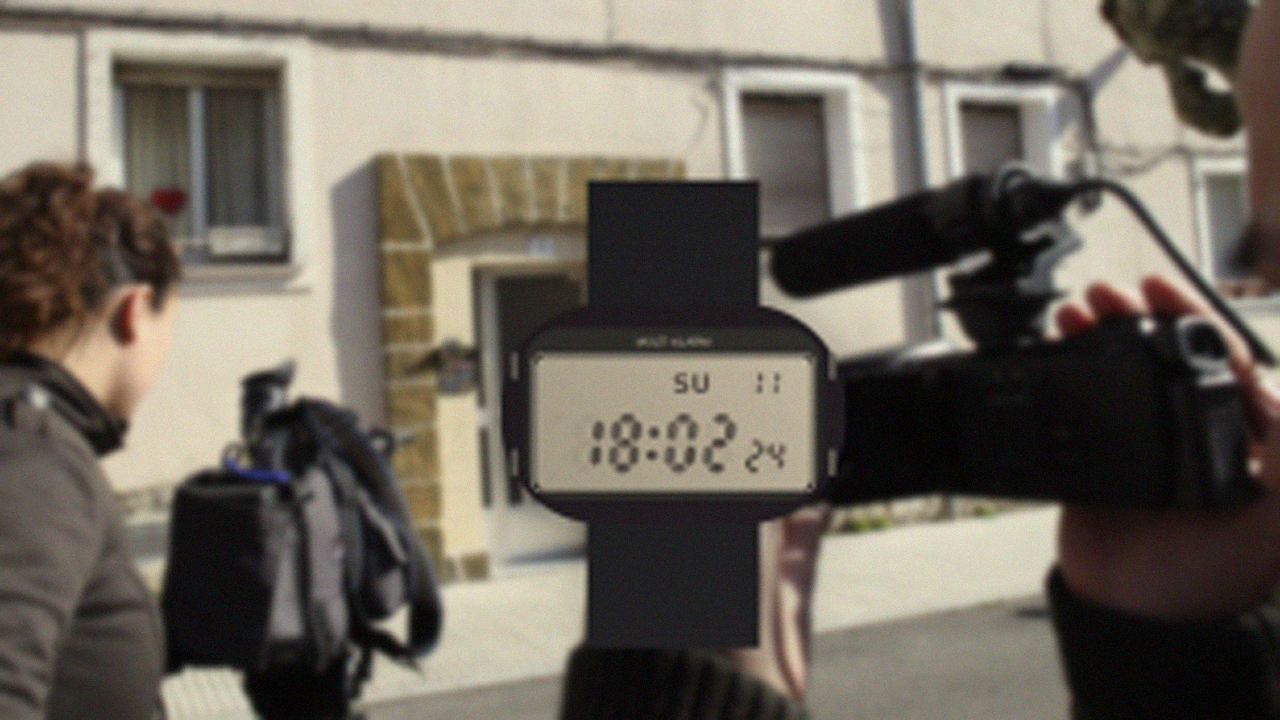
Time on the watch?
18:02:24
